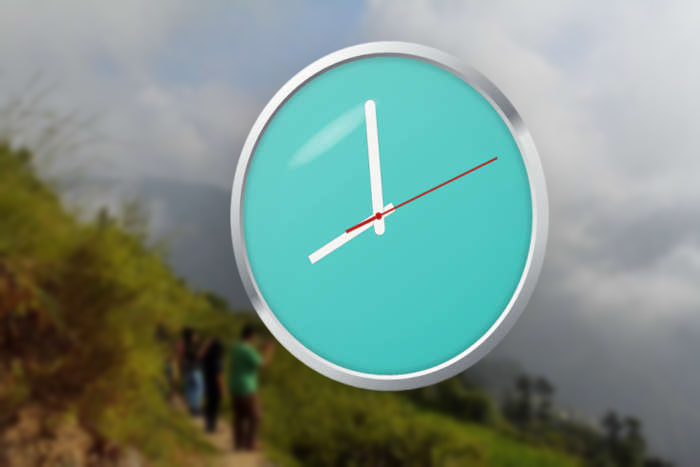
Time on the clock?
7:59:11
